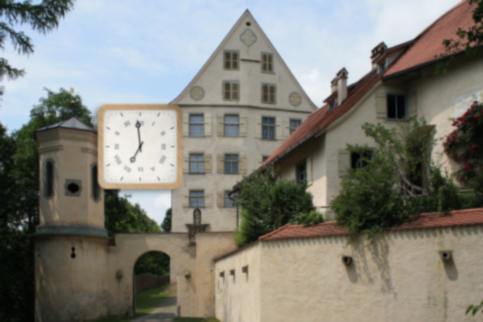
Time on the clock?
6:59
